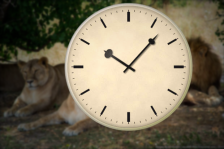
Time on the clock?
10:07
